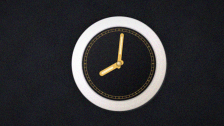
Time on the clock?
8:01
